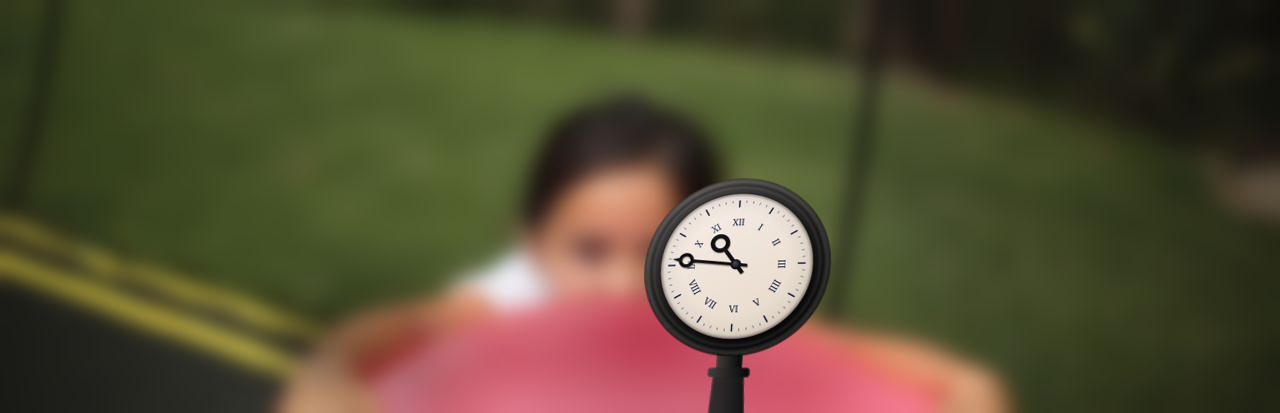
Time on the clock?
10:46
